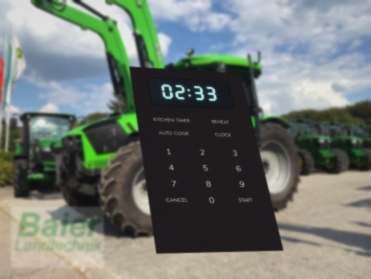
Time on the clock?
2:33
